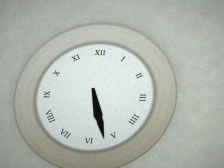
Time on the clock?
5:27
